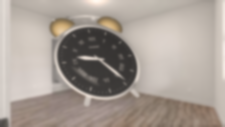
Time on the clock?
9:24
